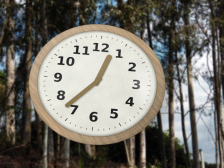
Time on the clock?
12:37
